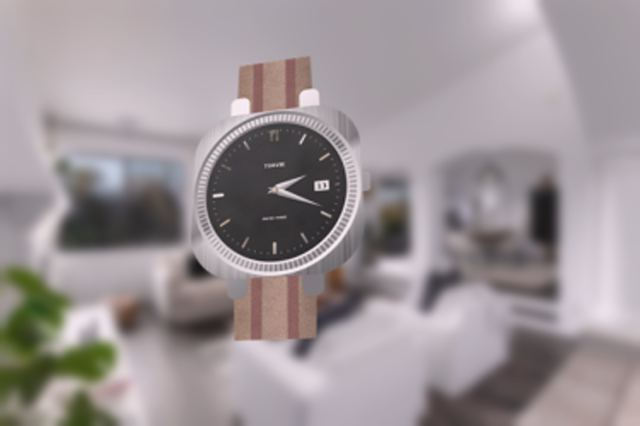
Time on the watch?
2:19
